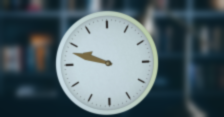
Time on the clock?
9:48
